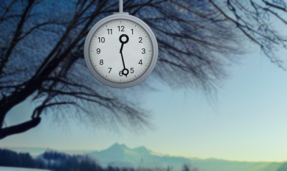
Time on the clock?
12:28
